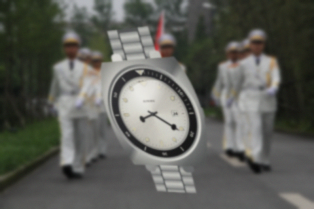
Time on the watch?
8:21
